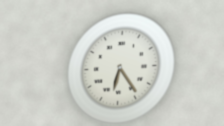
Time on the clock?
6:24
